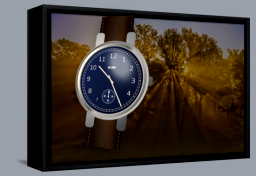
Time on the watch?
10:25
